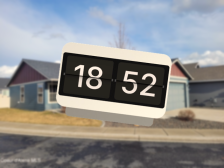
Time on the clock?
18:52
